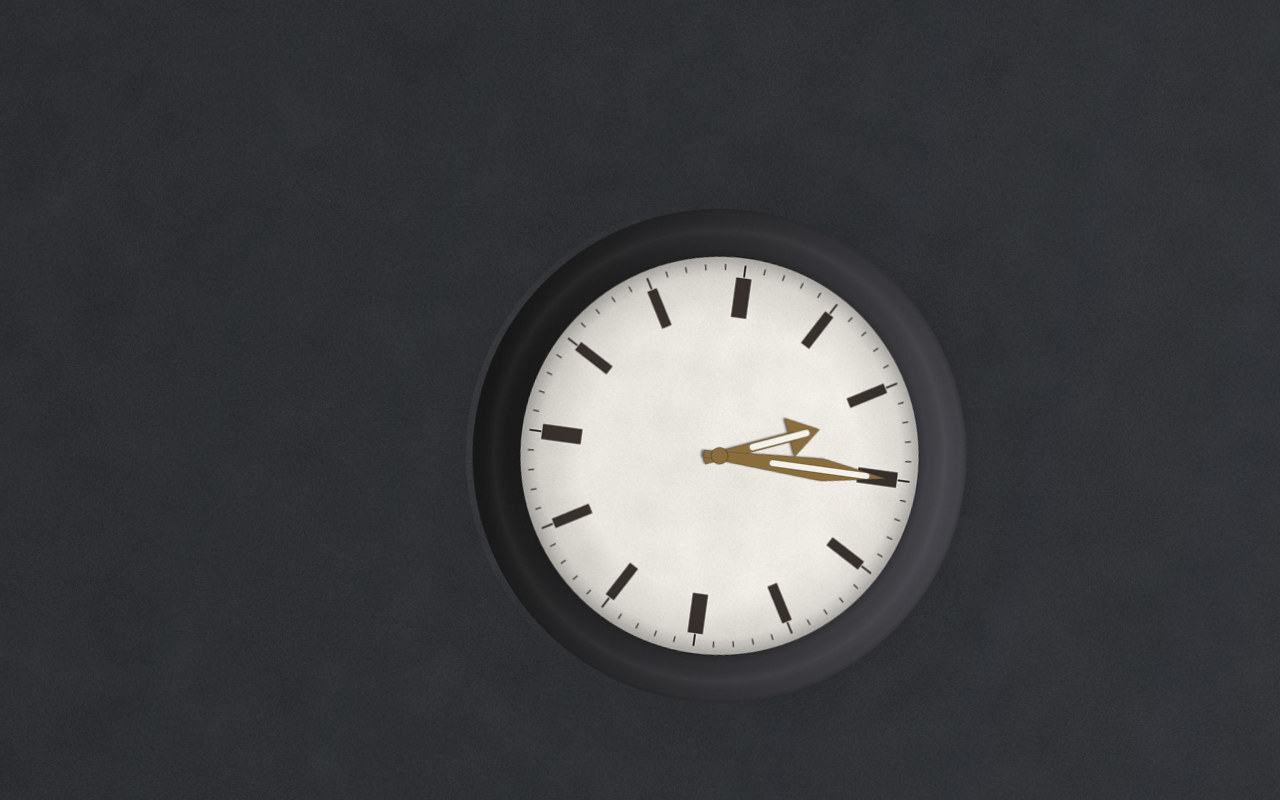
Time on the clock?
2:15
